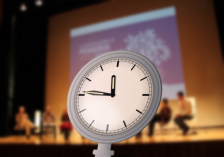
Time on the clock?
11:46
